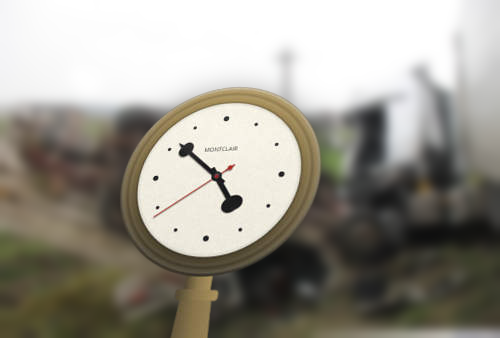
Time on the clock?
4:51:39
